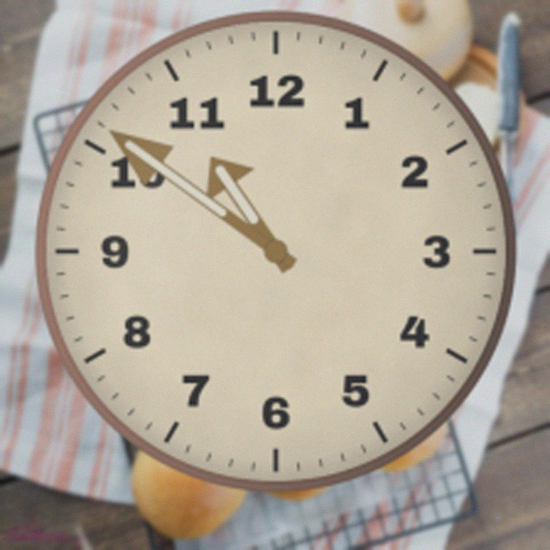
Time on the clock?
10:51
